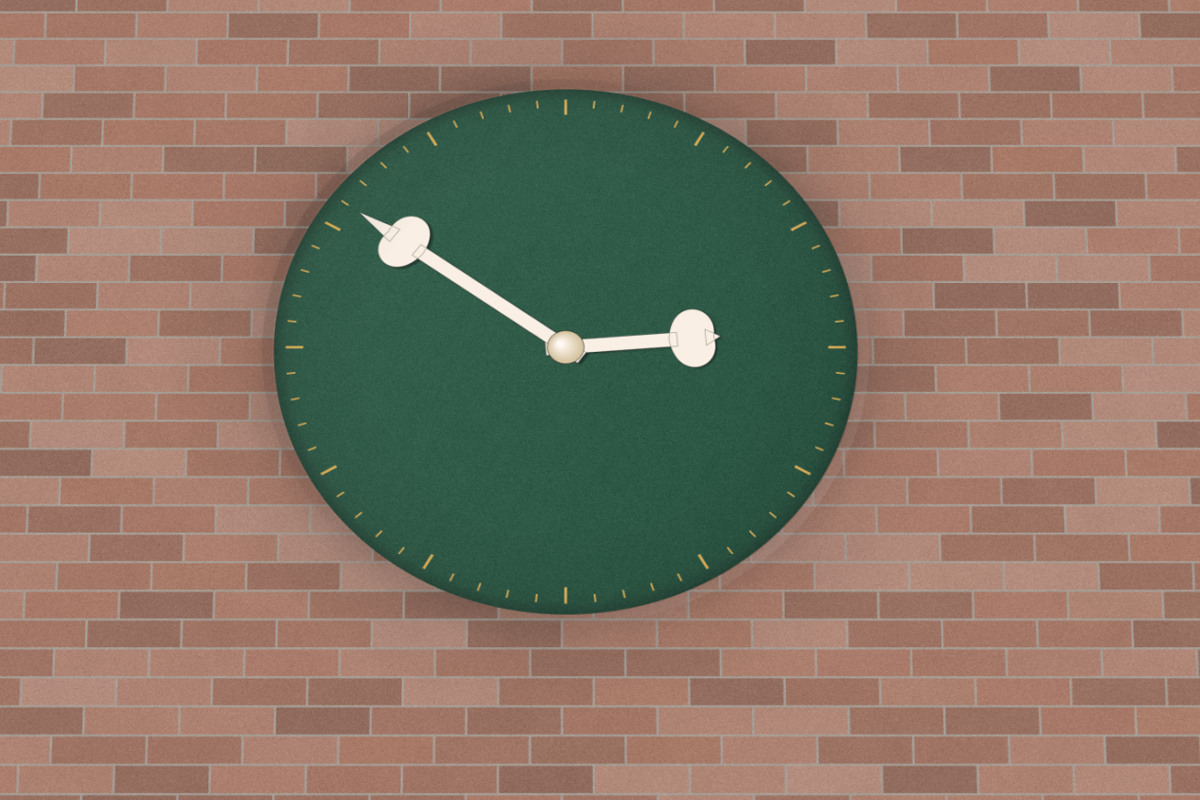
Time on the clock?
2:51
